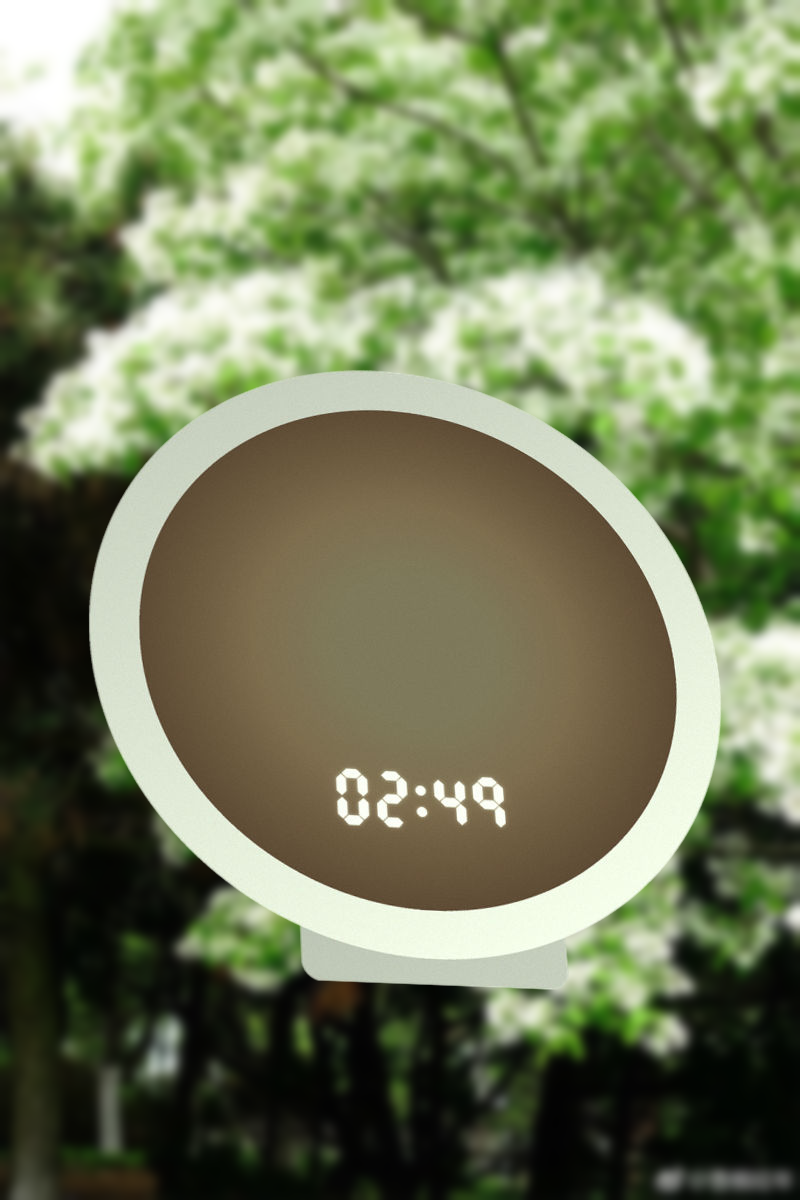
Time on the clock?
2:49
